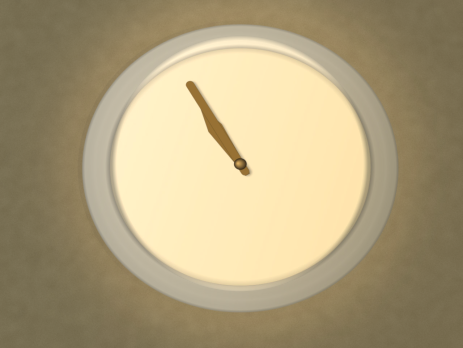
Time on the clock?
10:55
